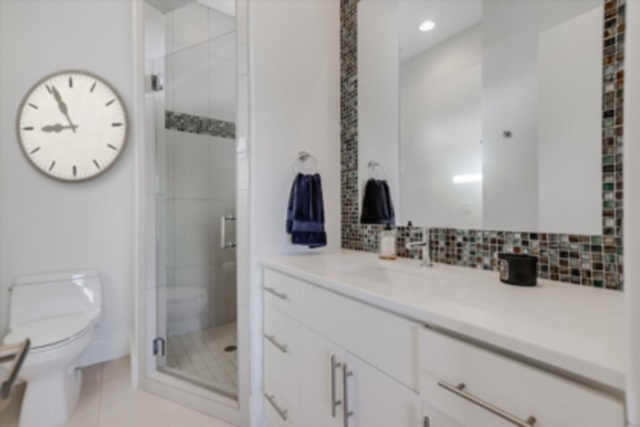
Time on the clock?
8:56
